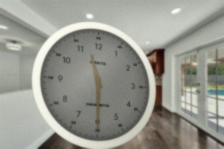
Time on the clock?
11:30
